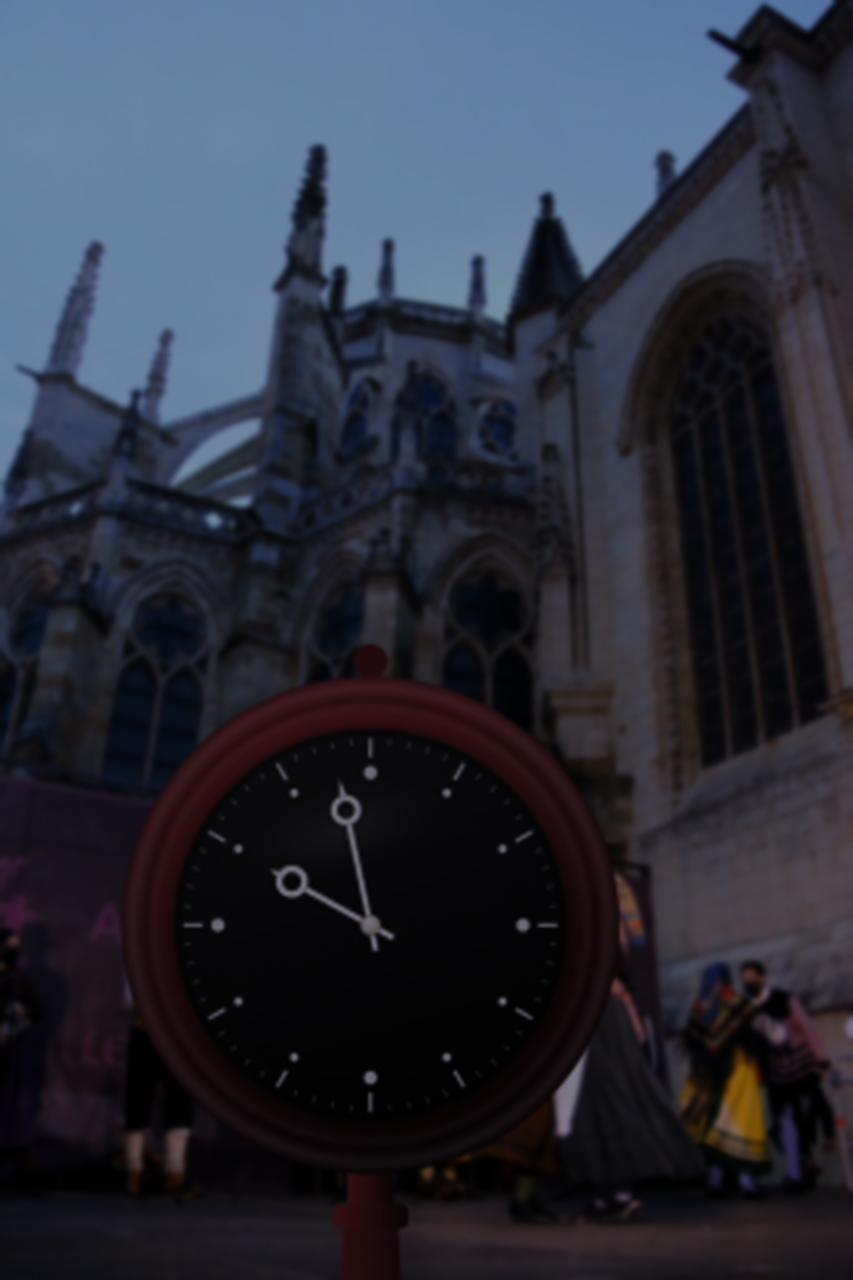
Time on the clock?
9:58
